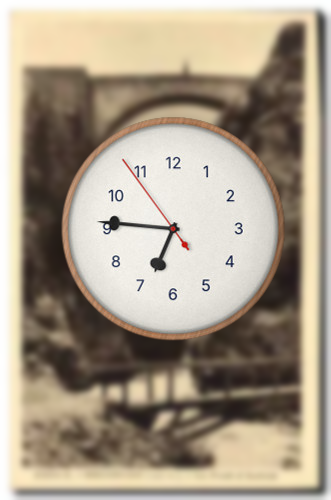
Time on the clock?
6:45:54
